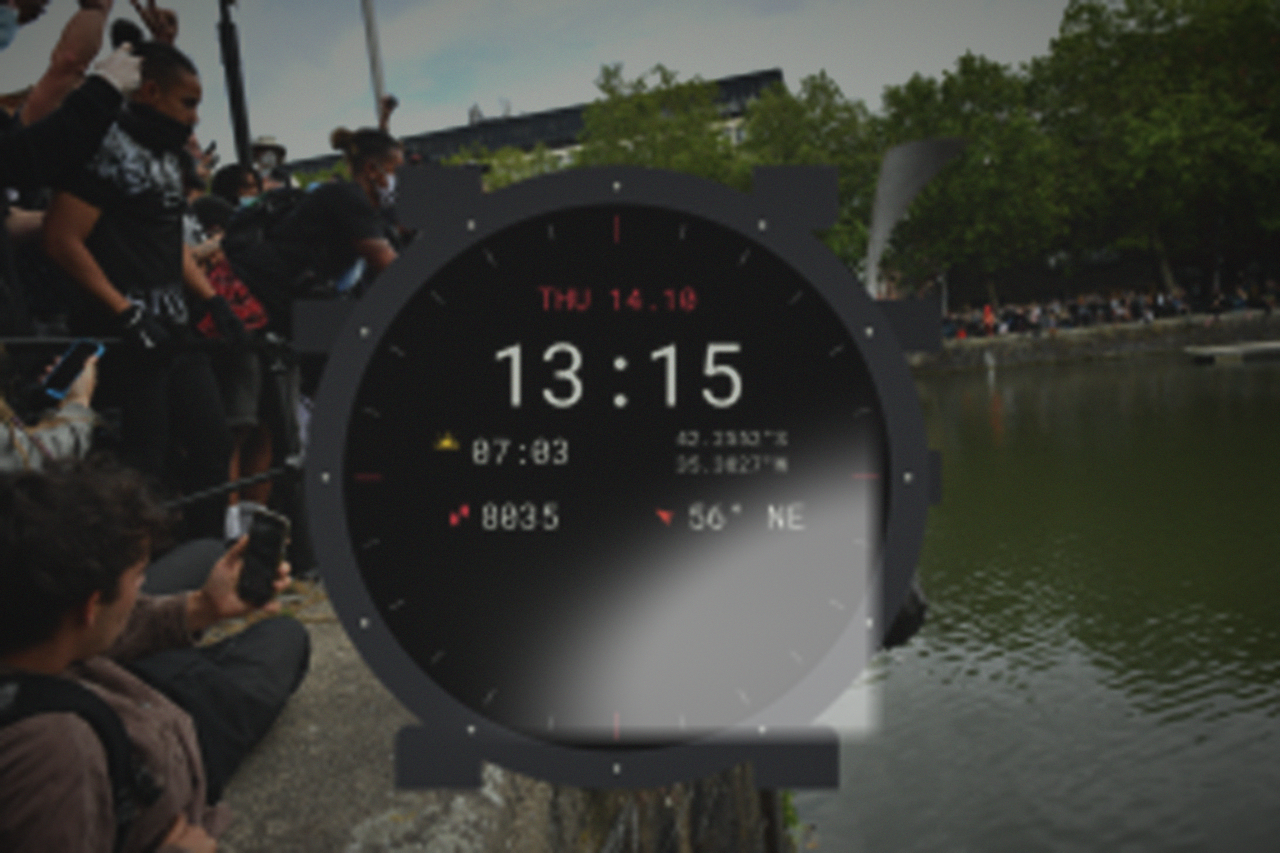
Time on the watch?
13:15
